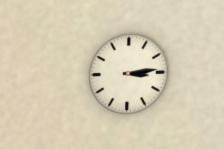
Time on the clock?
3:14
